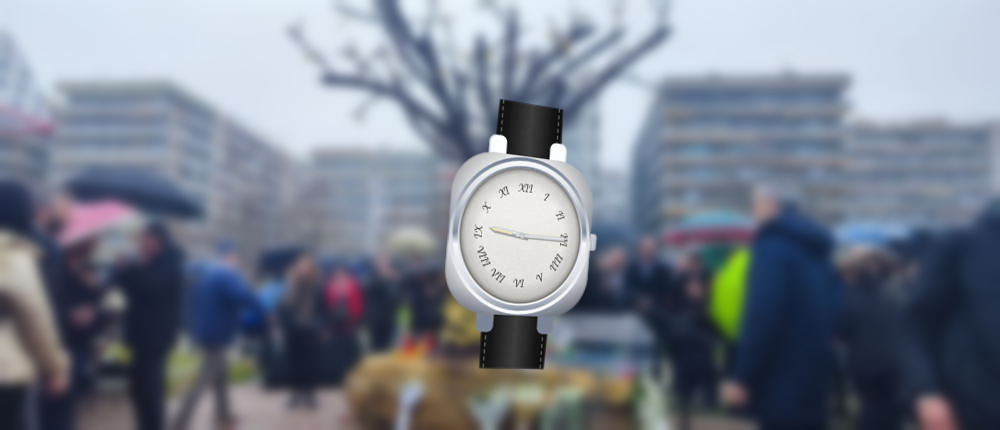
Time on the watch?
9:15
